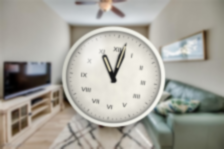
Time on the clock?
11:02
